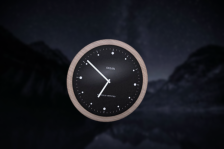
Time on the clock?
6:51
